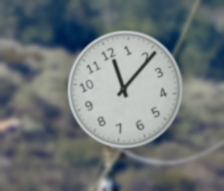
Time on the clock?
12:11
